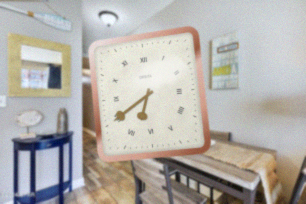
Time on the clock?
6:40
